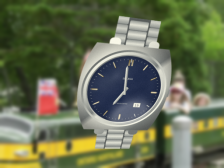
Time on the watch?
6:59
